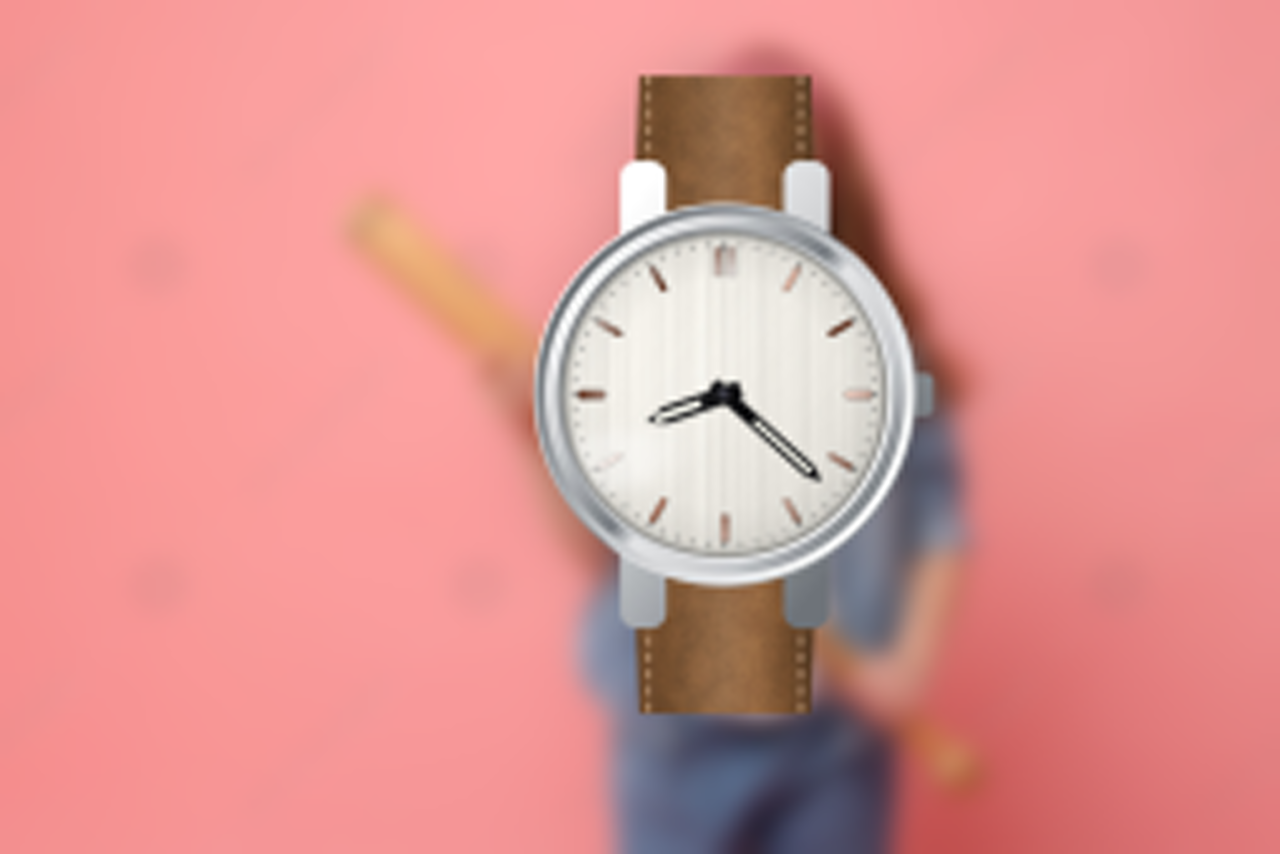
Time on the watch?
8:22
